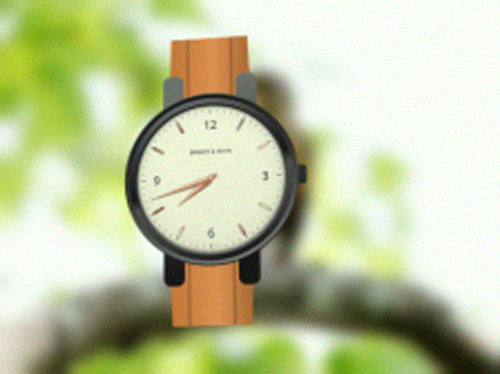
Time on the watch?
7:42
